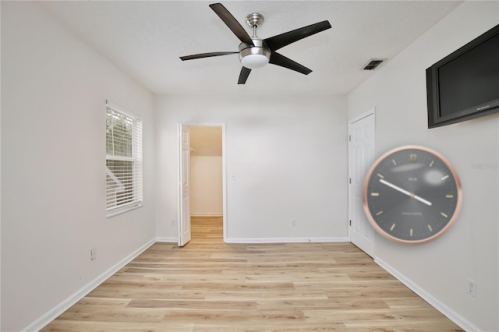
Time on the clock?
3:49
